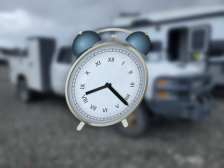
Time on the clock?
8:22
